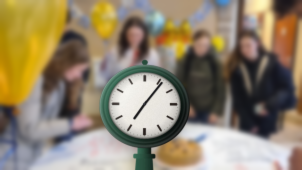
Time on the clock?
7:06
